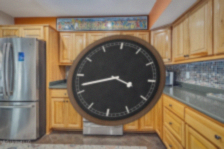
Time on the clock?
3:42
